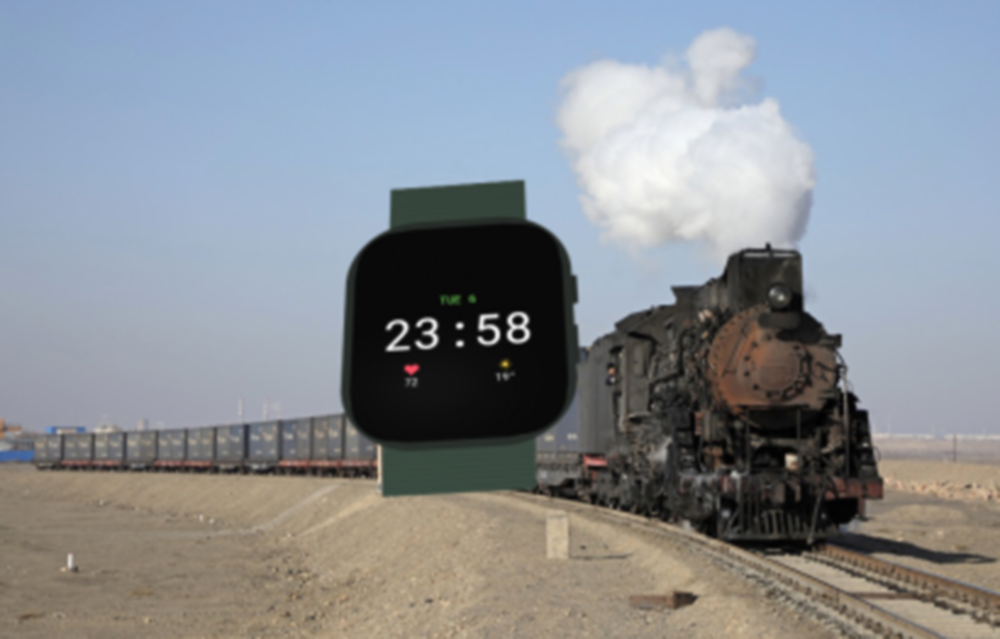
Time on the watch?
23:58
